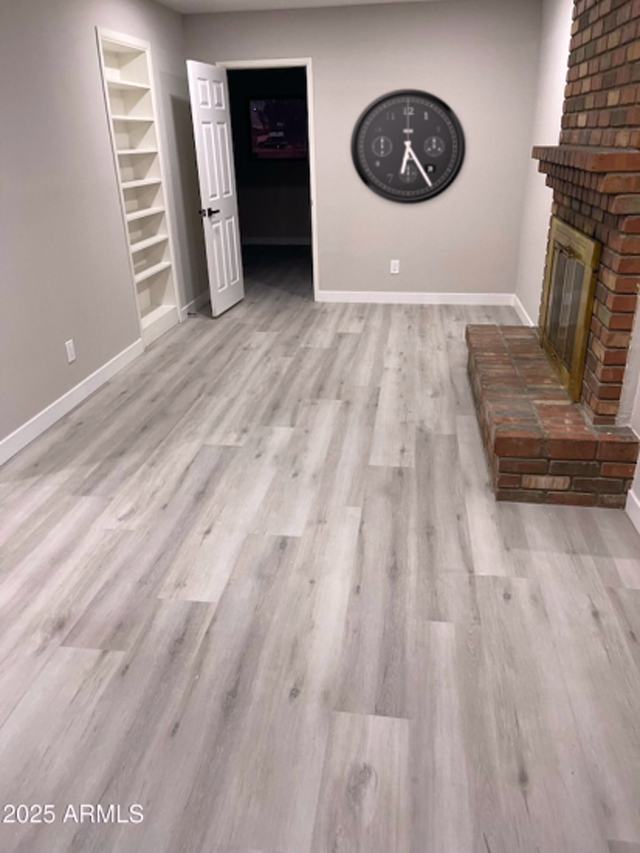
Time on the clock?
6:25
